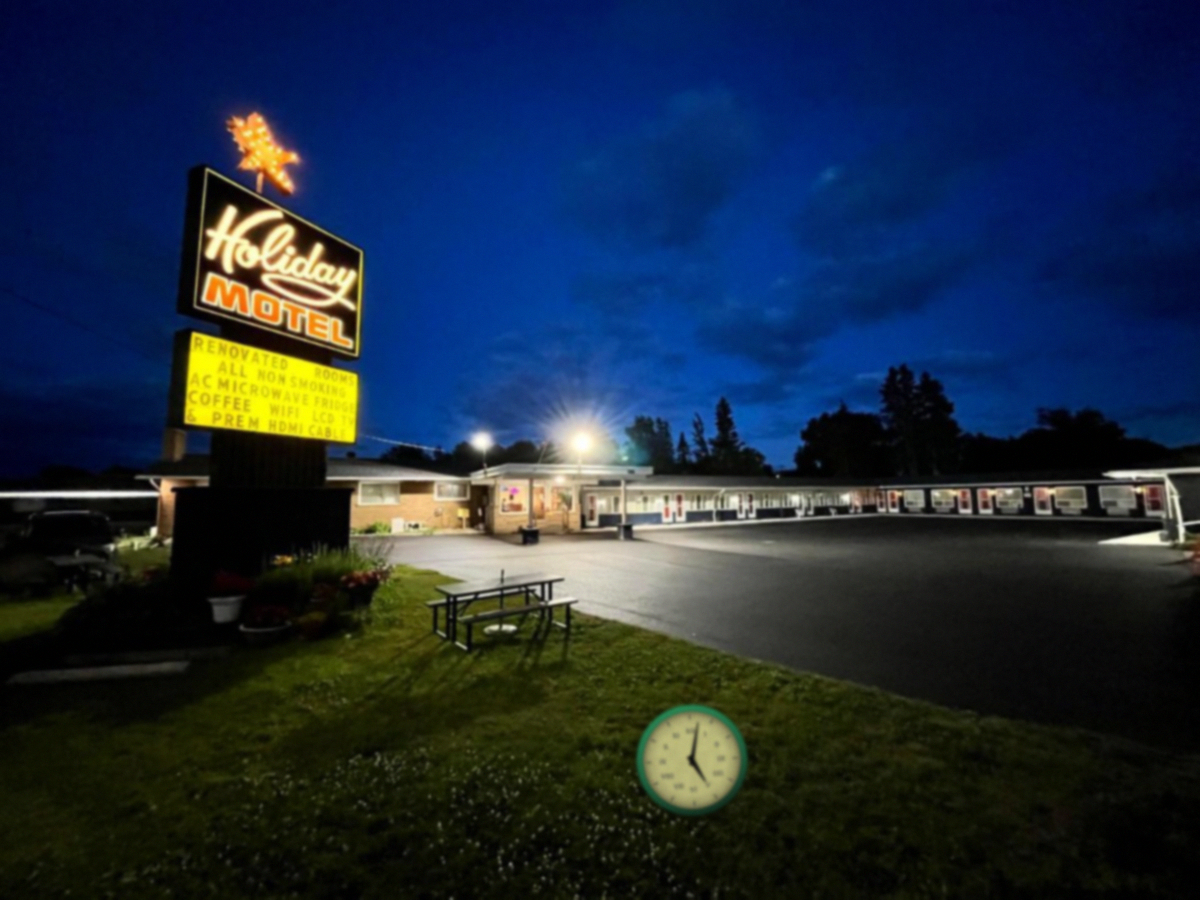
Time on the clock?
5:02
